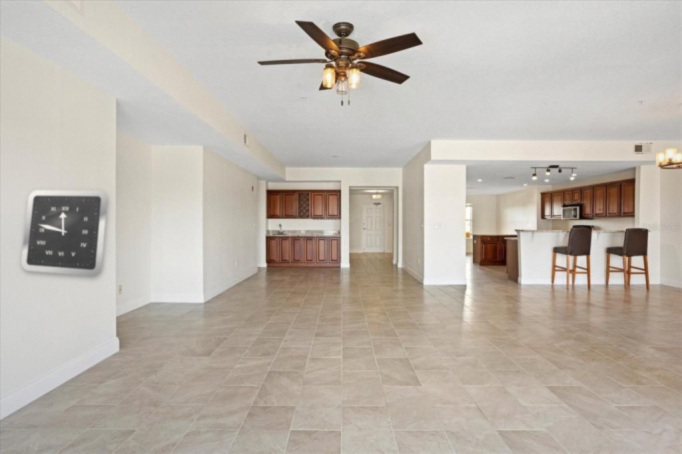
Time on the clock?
11:47
